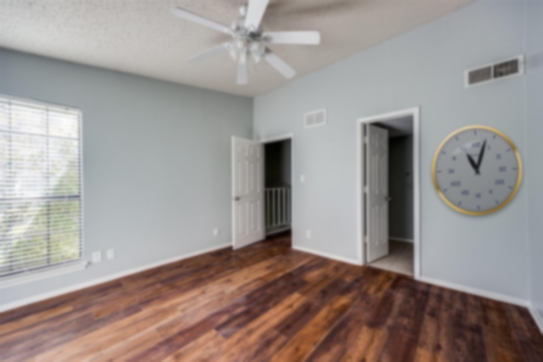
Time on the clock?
11:03
